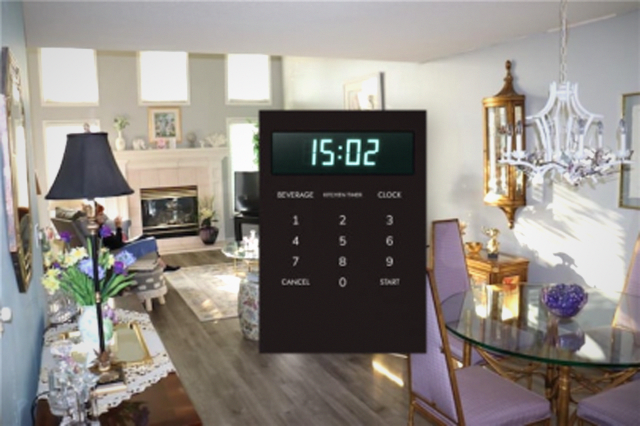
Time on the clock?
15:02
